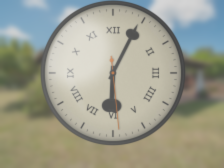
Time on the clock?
6:04:29
